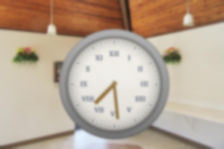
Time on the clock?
7:29
